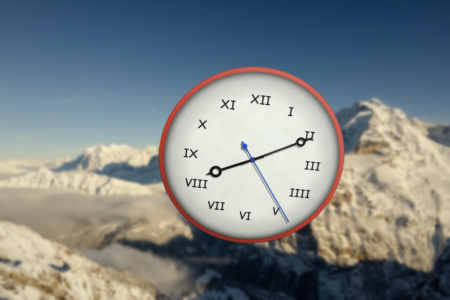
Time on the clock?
8:10:24
